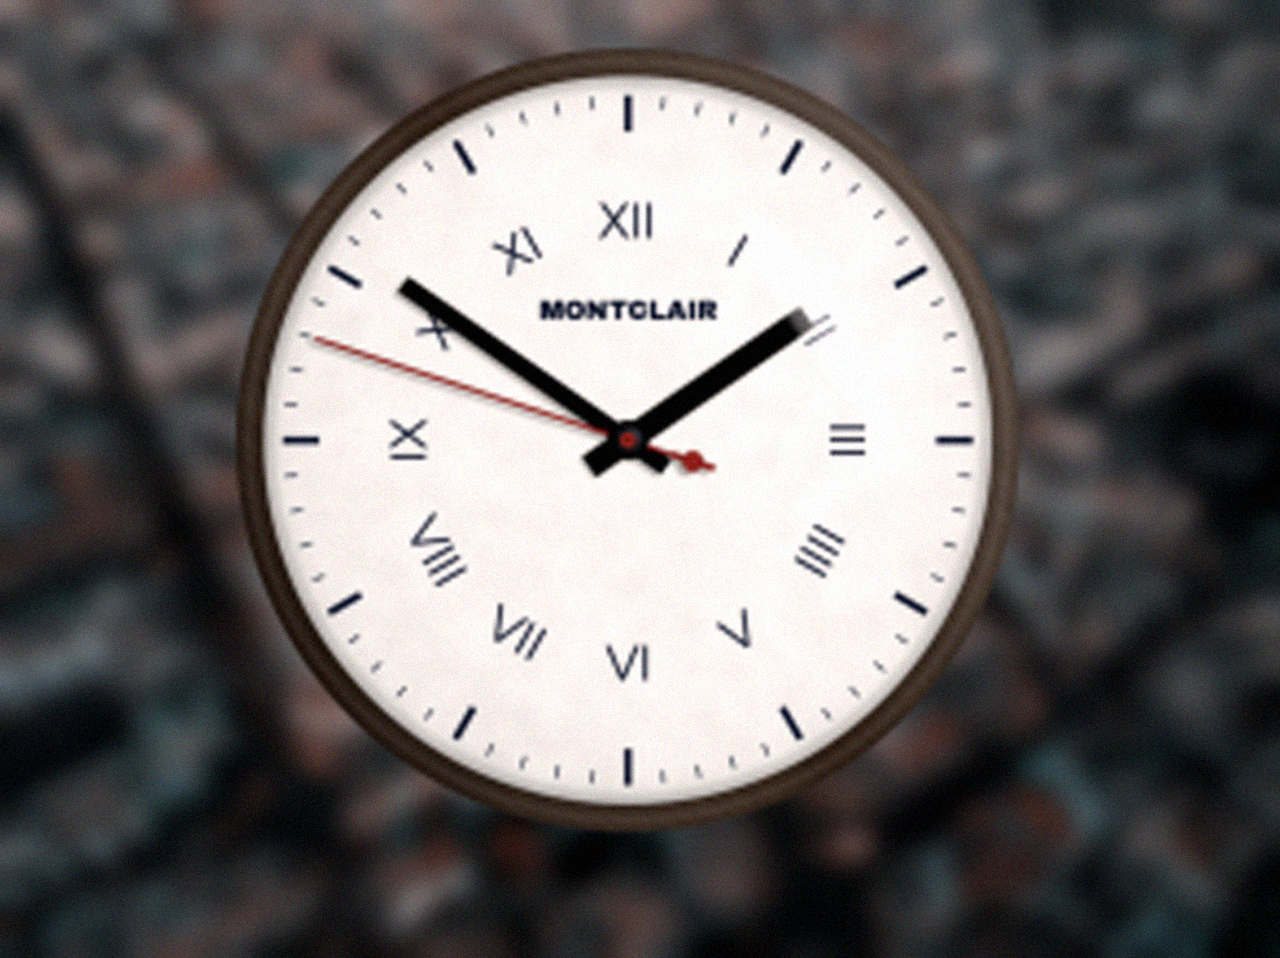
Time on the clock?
1:50:48
